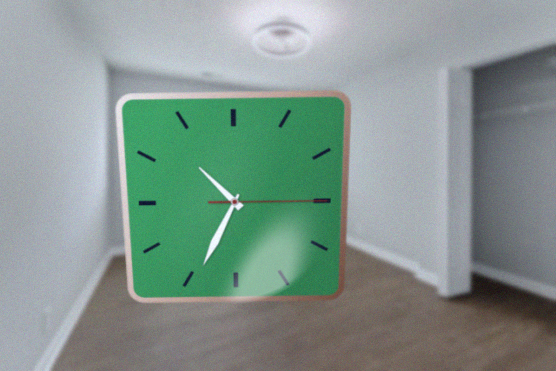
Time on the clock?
10:34:15
